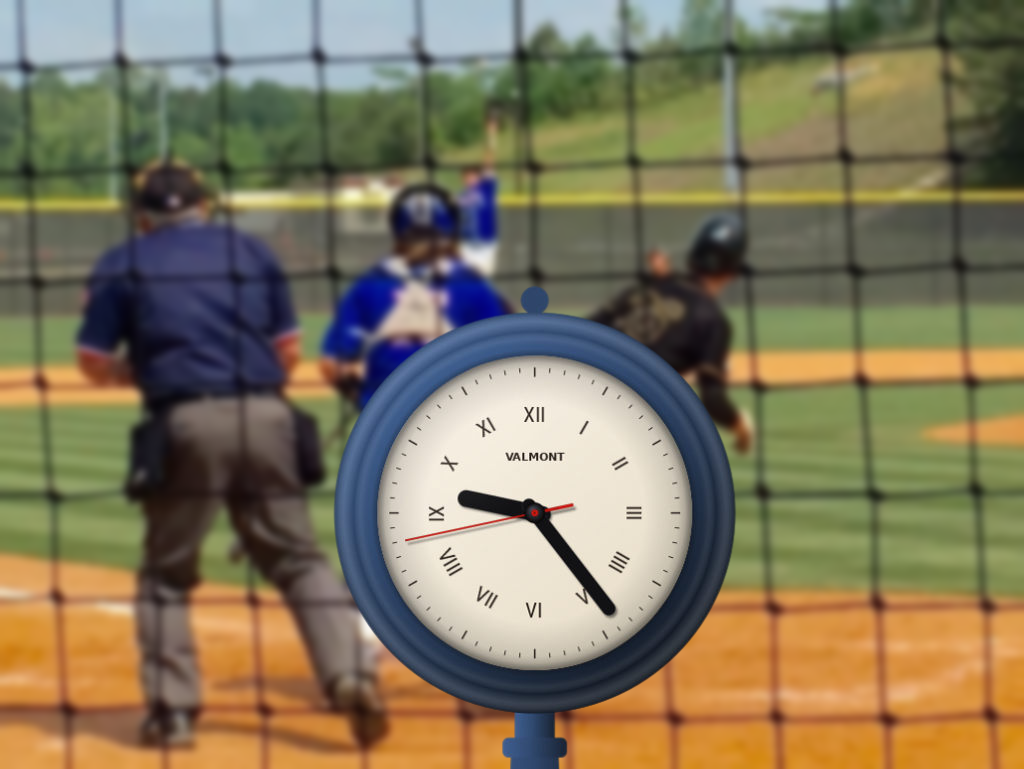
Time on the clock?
9:23:43
